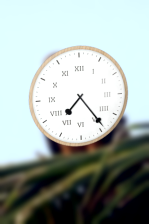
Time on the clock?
7:24
